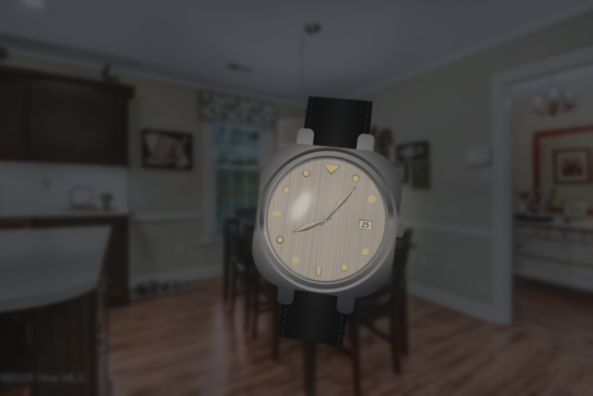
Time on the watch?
8:06
